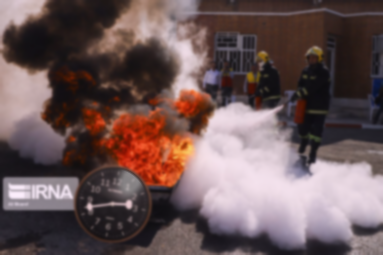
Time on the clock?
2:42
